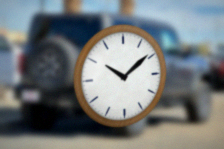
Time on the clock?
10:09
